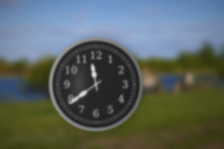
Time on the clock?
11:39
